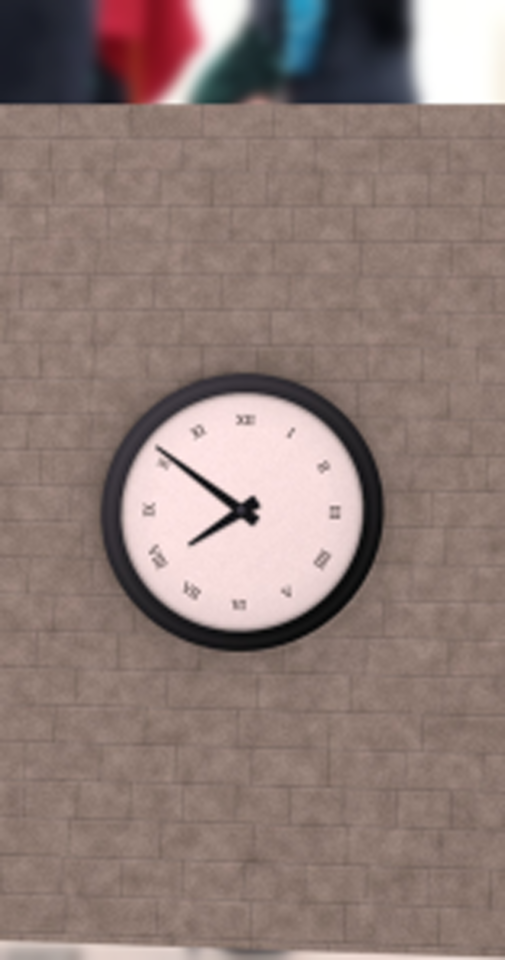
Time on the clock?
7:51
